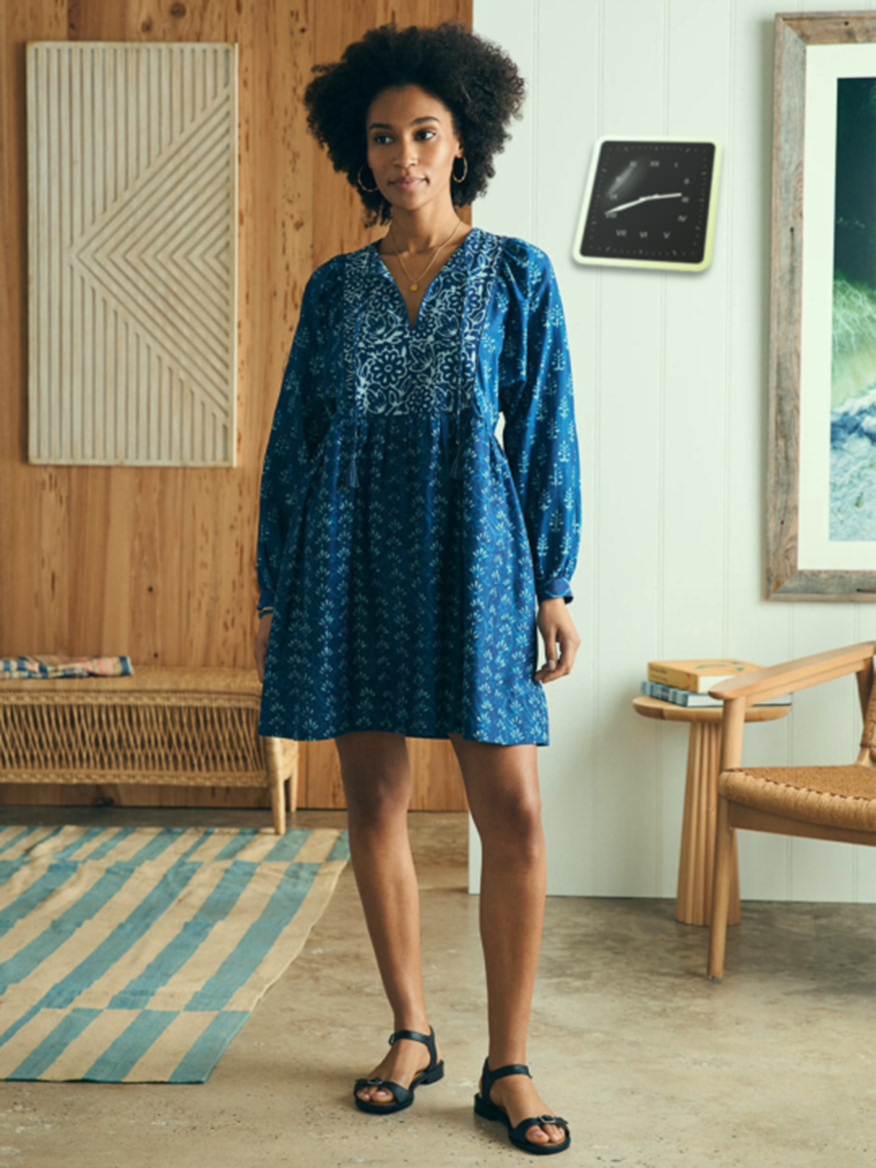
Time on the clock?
2:41
